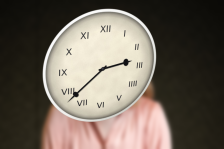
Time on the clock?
2:38
